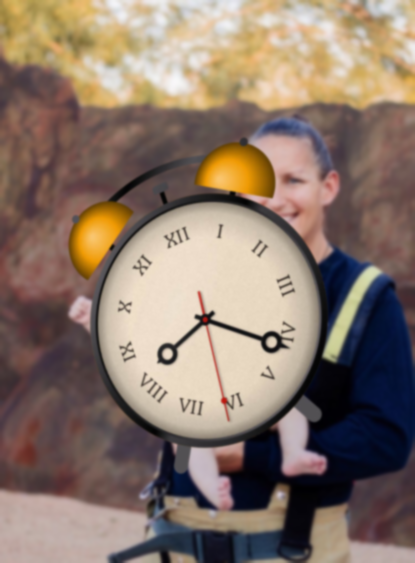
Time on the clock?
8:21:31
